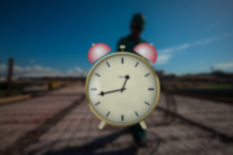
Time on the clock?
12:43
